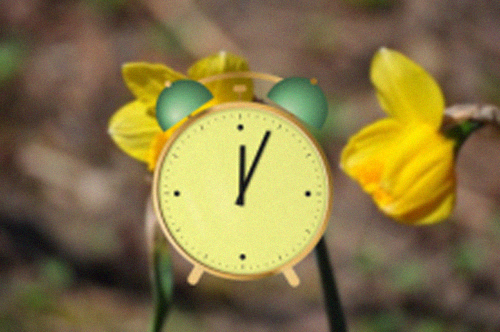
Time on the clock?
12:04
